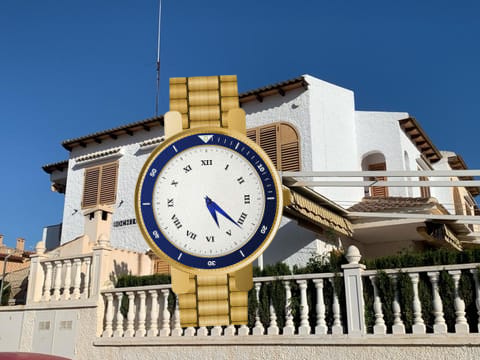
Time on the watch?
5:22
